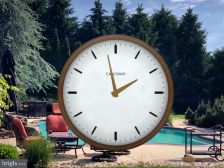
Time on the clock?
1:58
